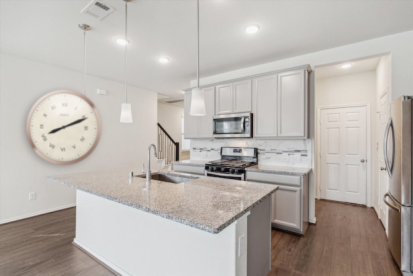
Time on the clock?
8:11
